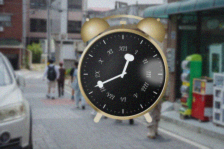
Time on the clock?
12:41
